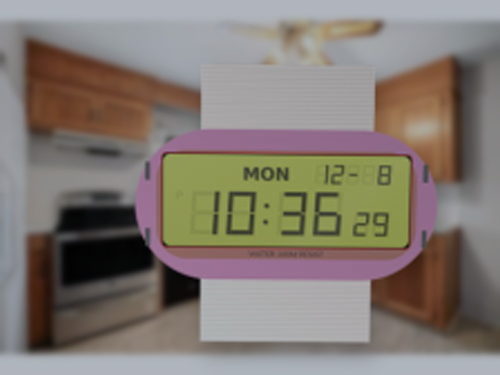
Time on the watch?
10:36:29
